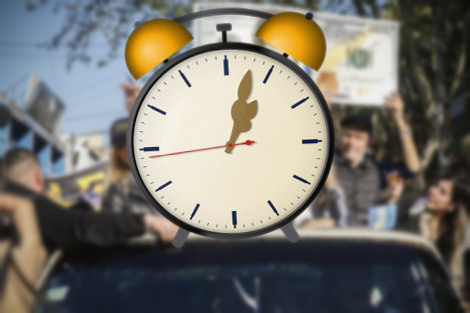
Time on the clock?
1:02:44
